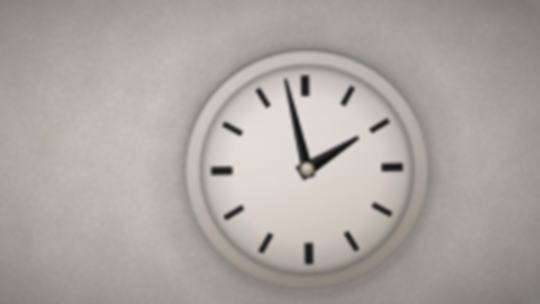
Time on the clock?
1:58
